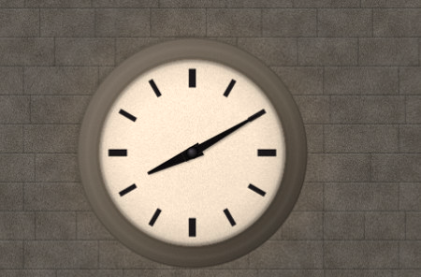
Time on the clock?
8:10
